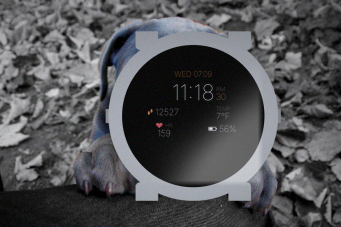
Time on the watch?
11:18:30
